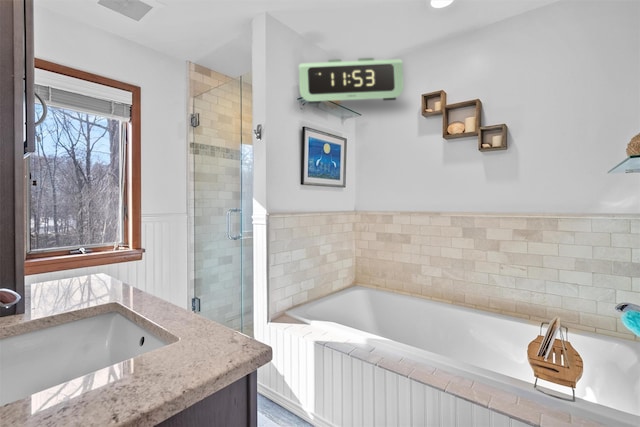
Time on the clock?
11:53
